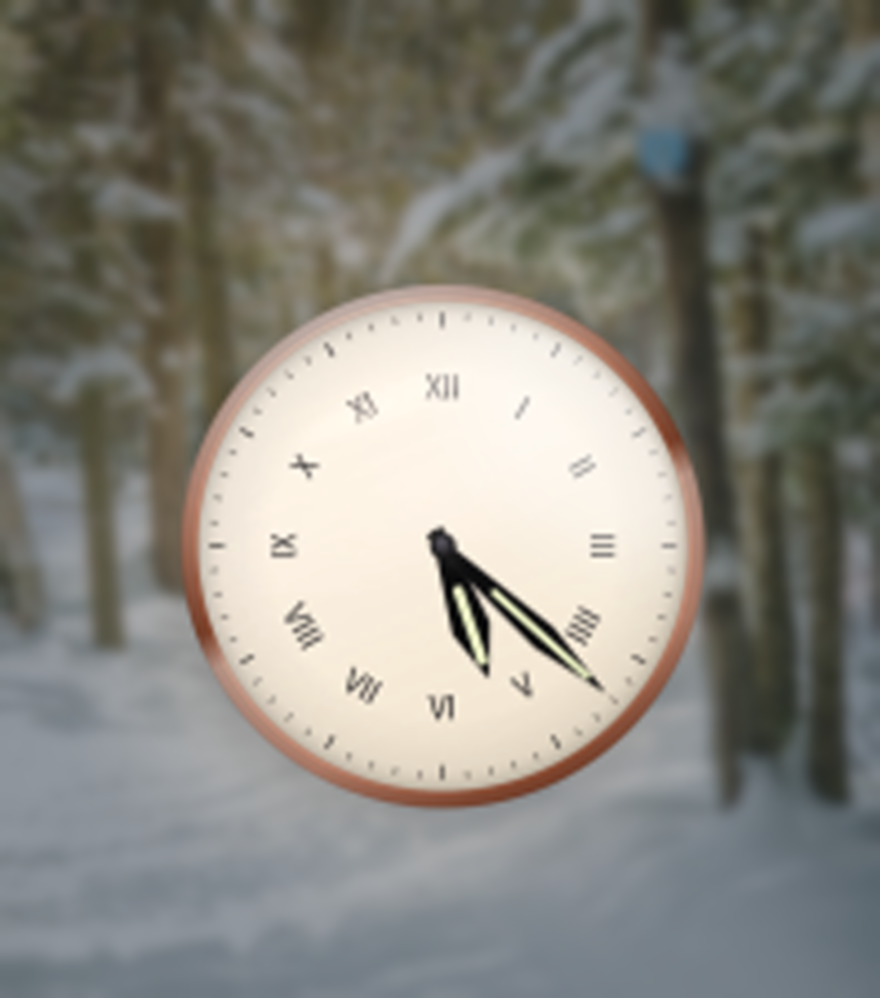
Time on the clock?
5:22
